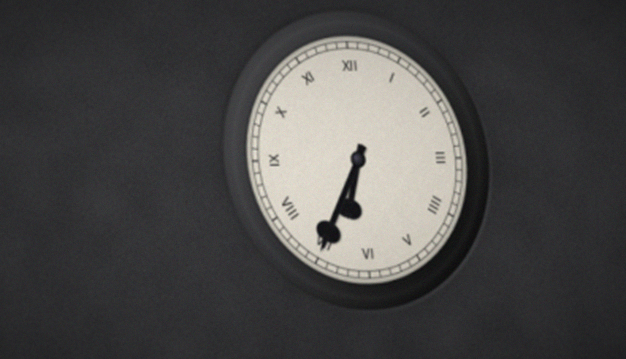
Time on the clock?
6:35
